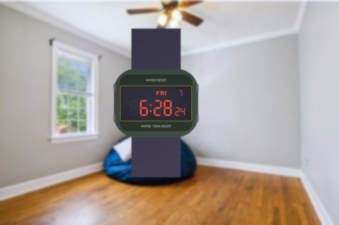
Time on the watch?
6:28:24
